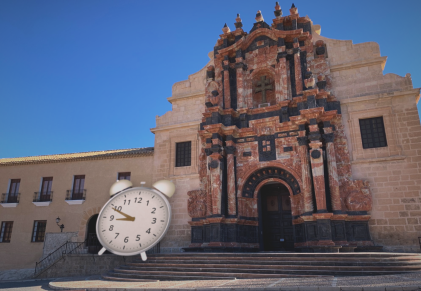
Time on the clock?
8:49
